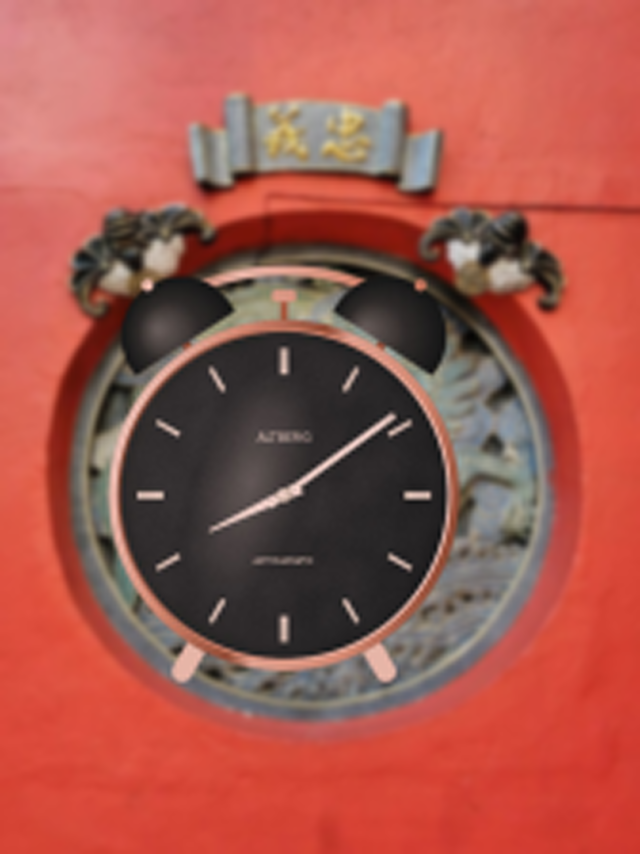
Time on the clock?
8:09
